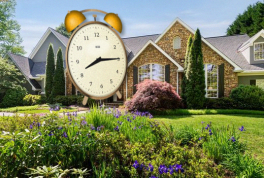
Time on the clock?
8:15
